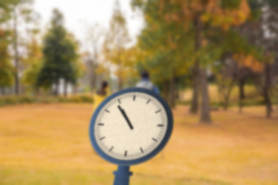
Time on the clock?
10:54
